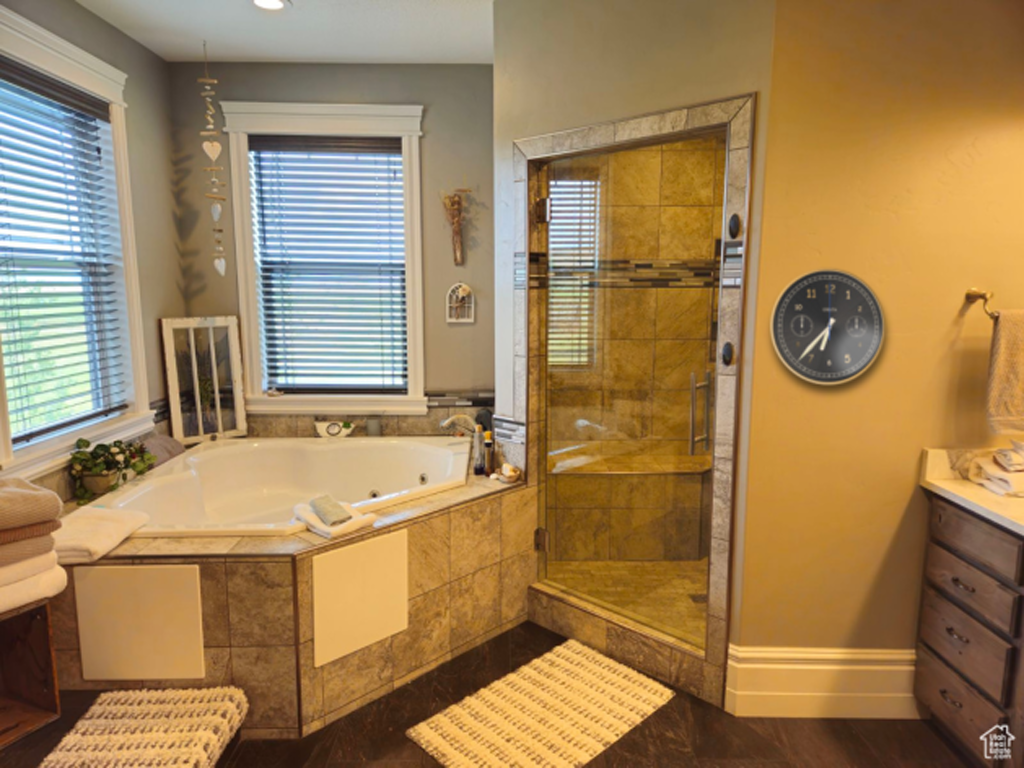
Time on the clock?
6:37
